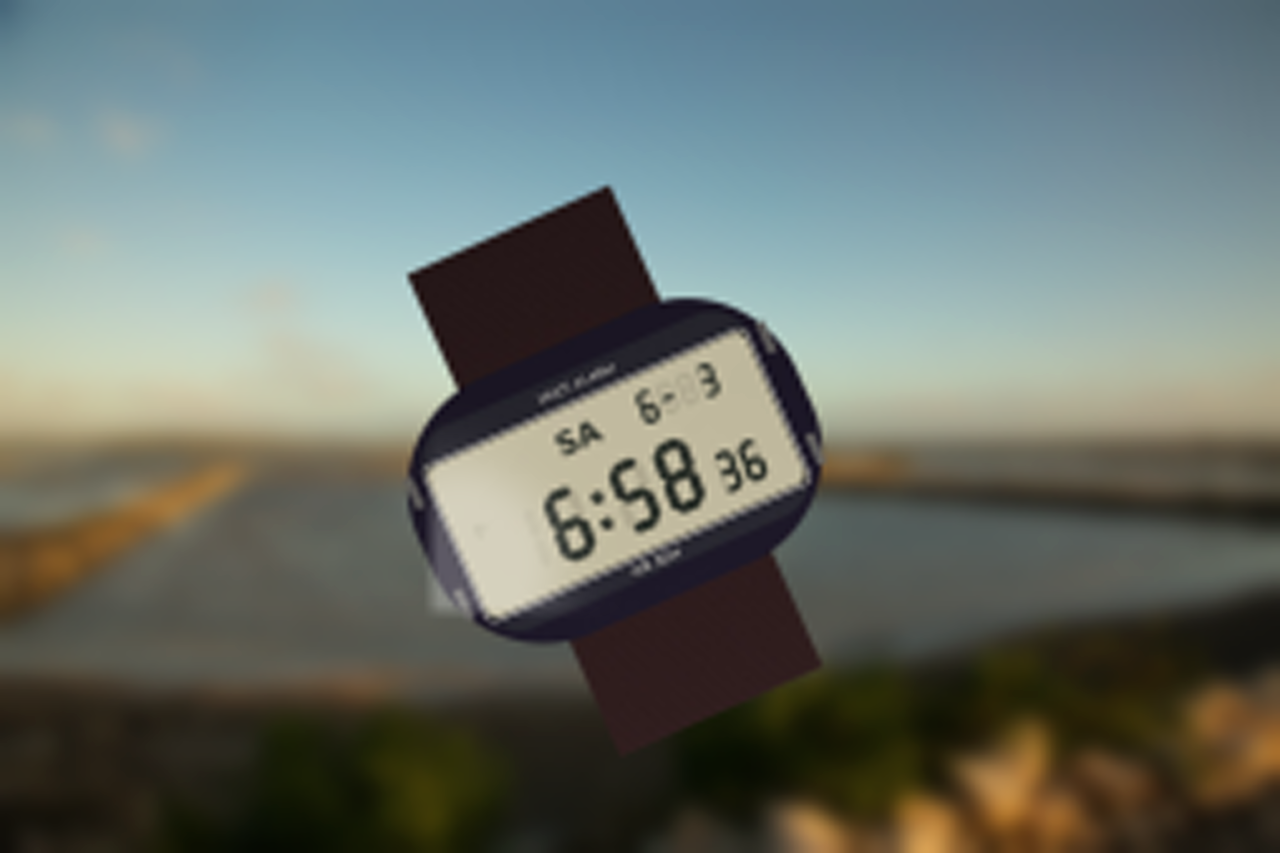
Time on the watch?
6:58:36
